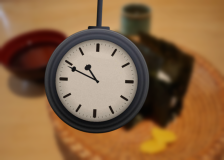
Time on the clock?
10:49
